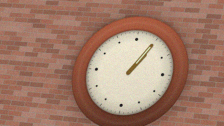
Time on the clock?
1:05
